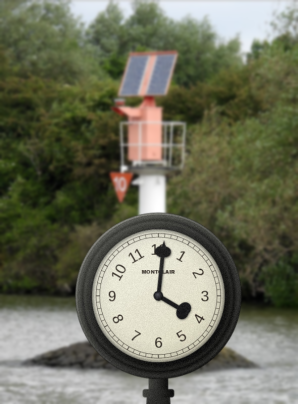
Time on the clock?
4:01
